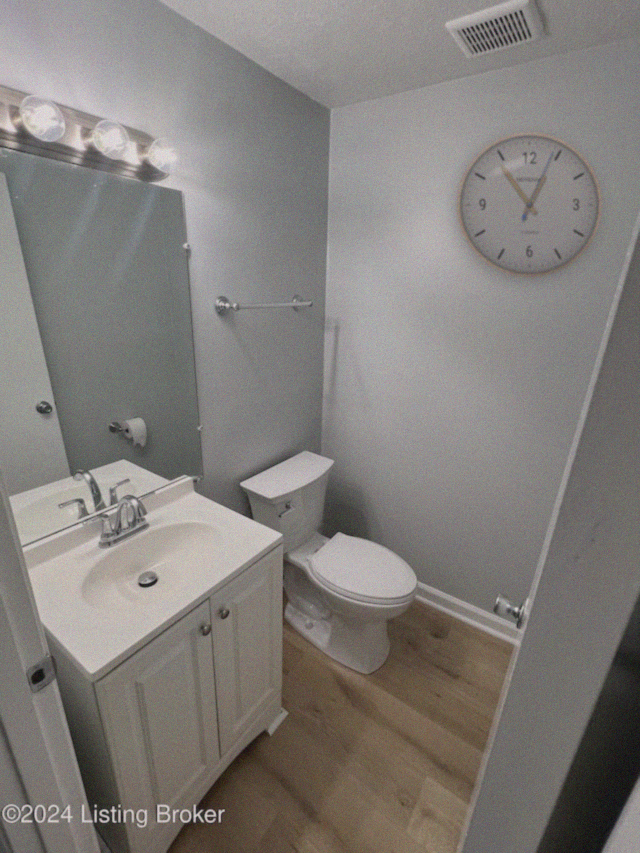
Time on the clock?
12:54:04
